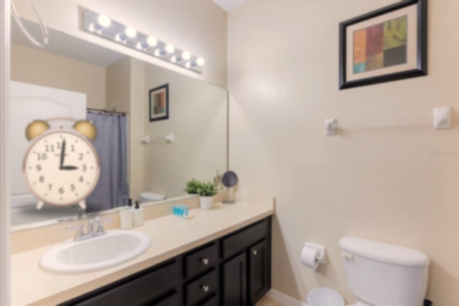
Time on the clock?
3:01
